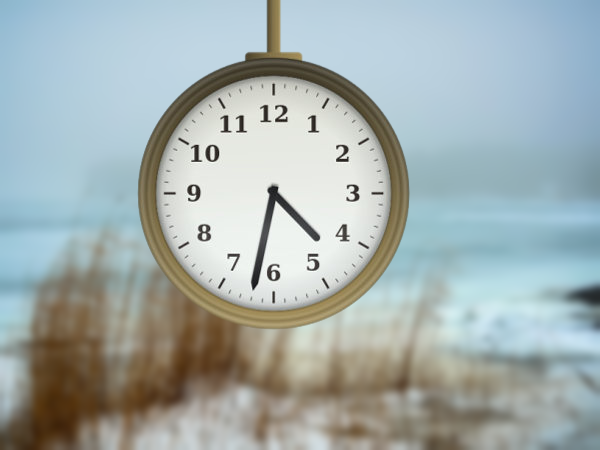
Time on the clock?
4:32
